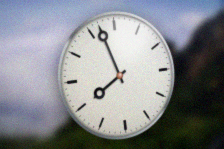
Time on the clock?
7:57
